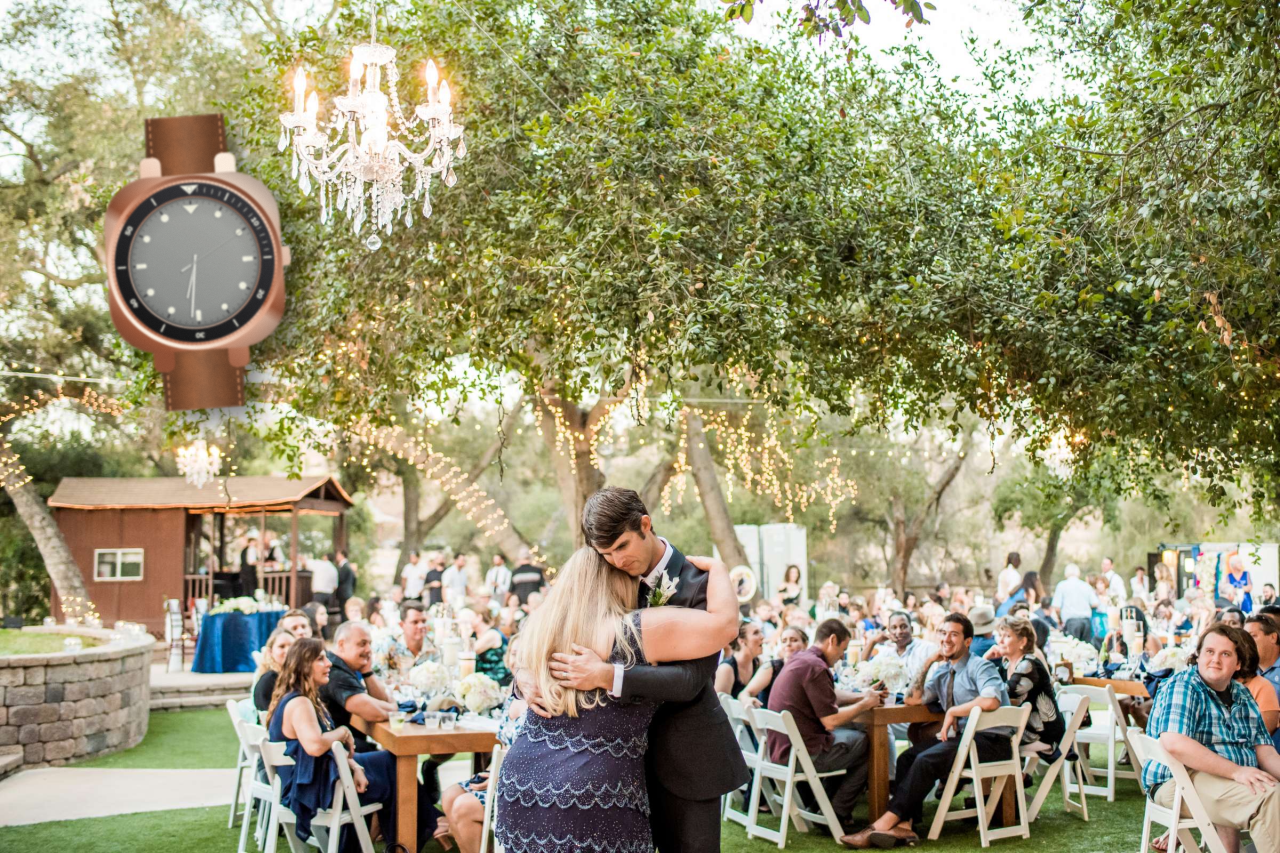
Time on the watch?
6:31:10
